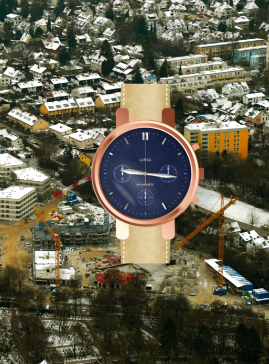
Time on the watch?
9:16
